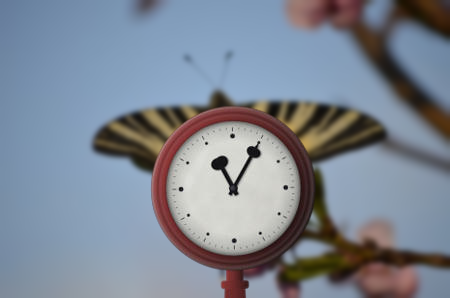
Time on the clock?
11:05
